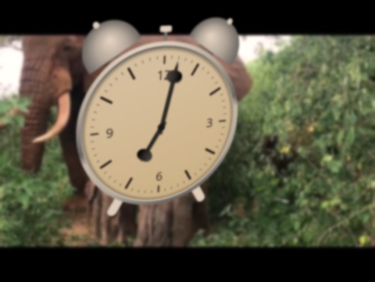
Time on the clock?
7:02
